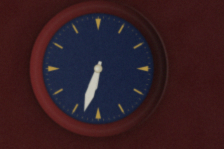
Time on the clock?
6:33
